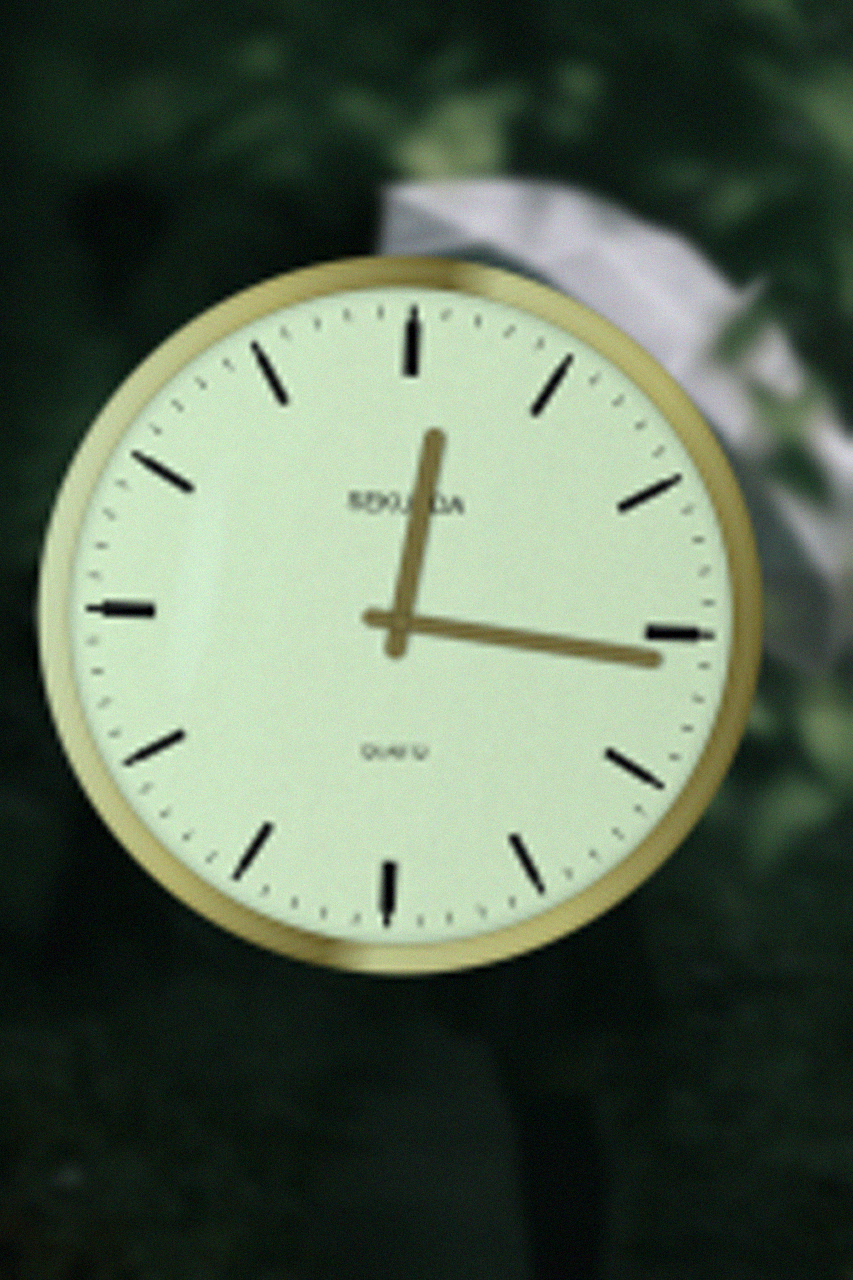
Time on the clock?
12:16
